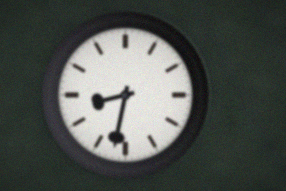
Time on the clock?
8:32
